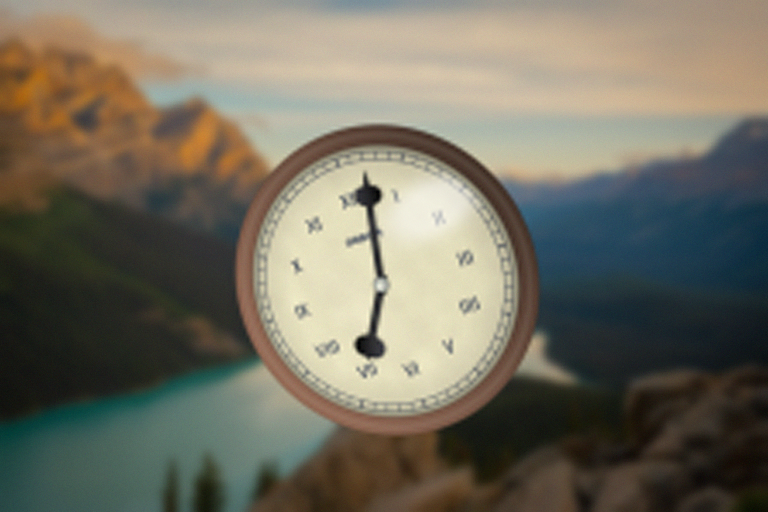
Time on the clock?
7:02
